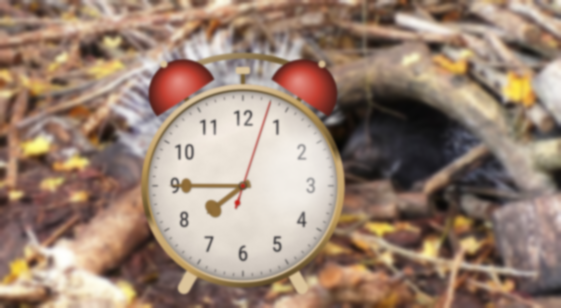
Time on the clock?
7:45:03
